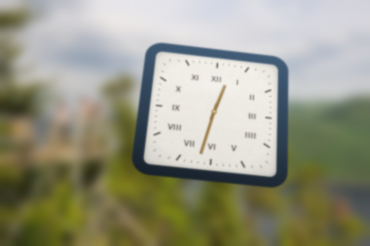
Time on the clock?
12:32
